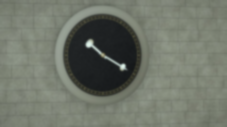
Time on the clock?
10:20
